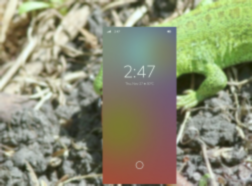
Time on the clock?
2:47
